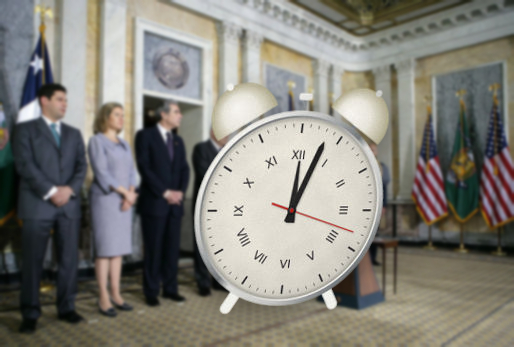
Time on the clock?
12:03:18
